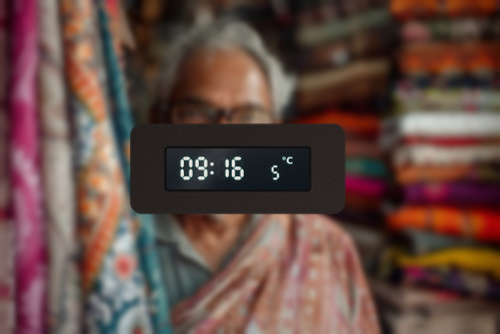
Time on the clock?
9:16
